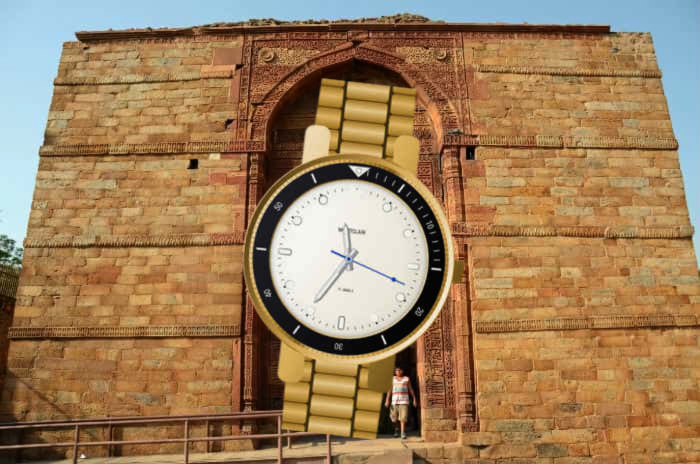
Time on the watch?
11:35:18
